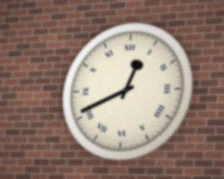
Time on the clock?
12:41
